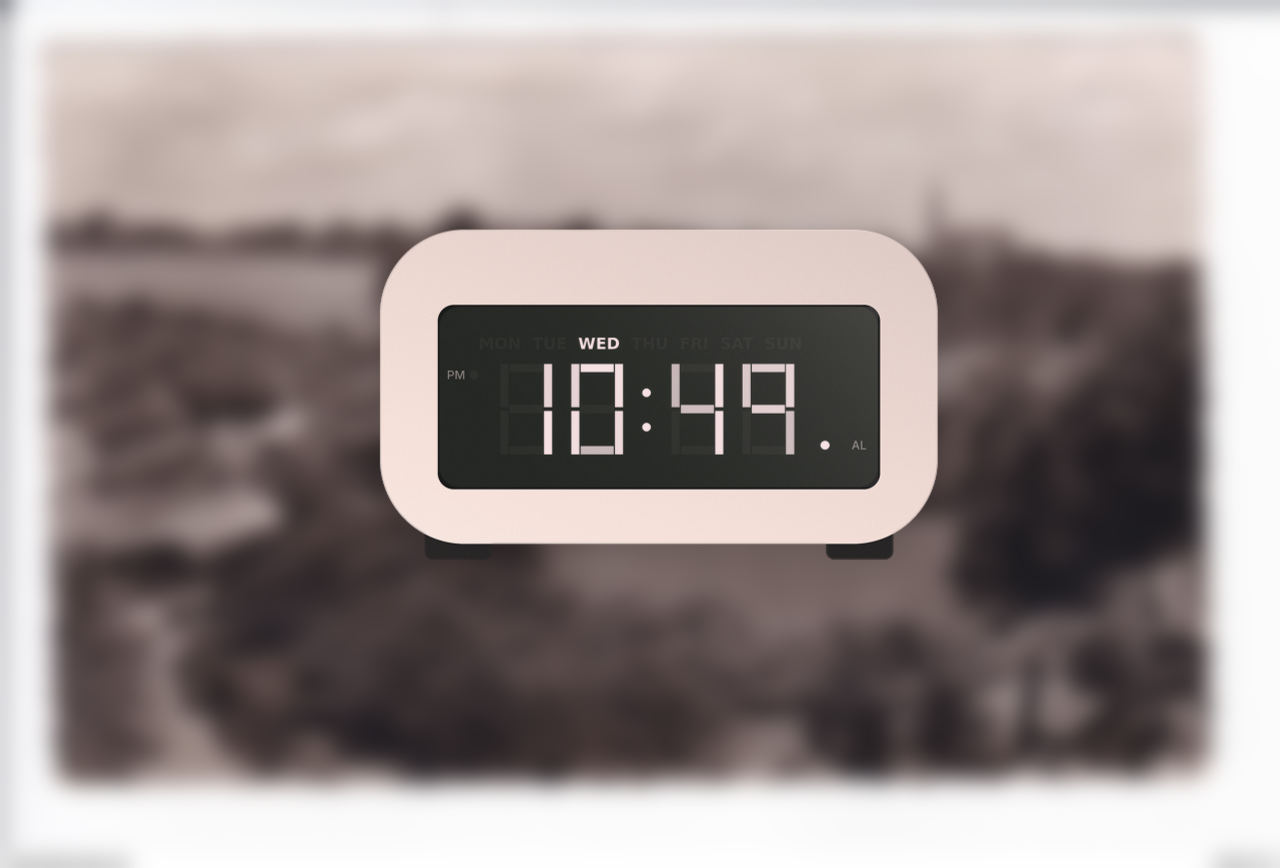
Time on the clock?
10:49
